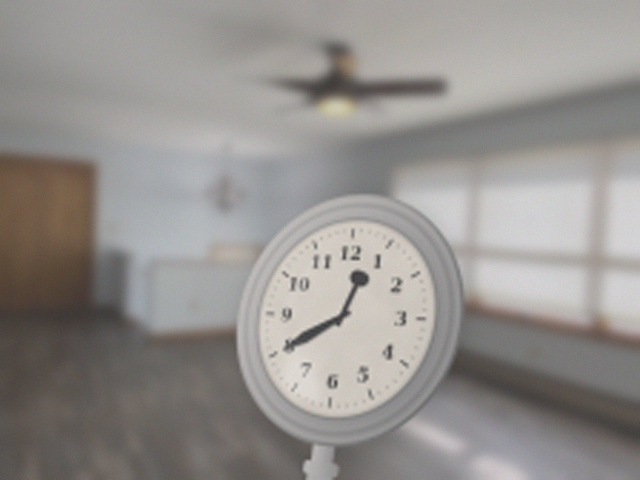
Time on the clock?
12:40
